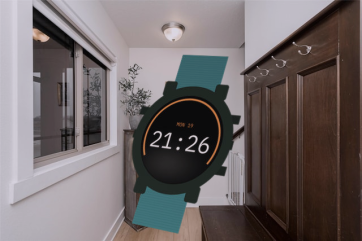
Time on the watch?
21:26
